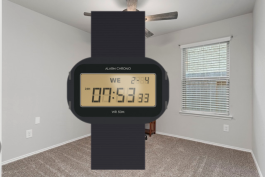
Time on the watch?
7:53:33
